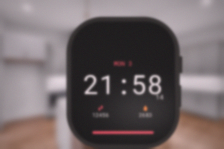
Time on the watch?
21:58
